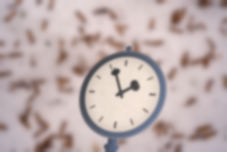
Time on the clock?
1:56
